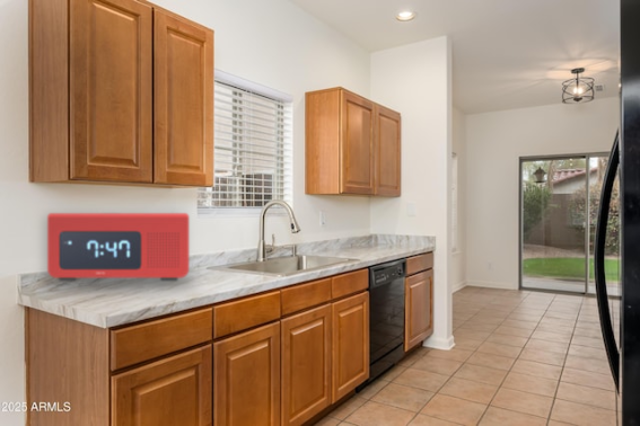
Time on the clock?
7:47
